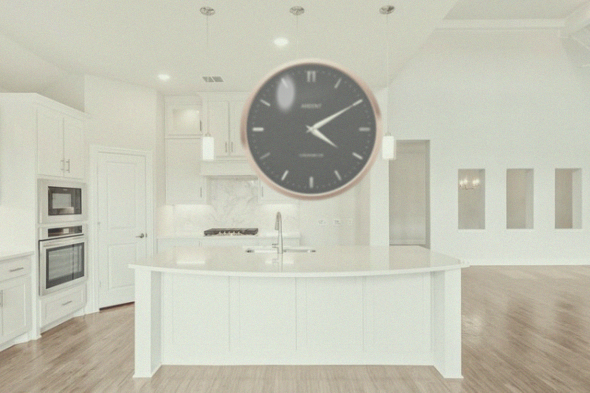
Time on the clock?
4:10
